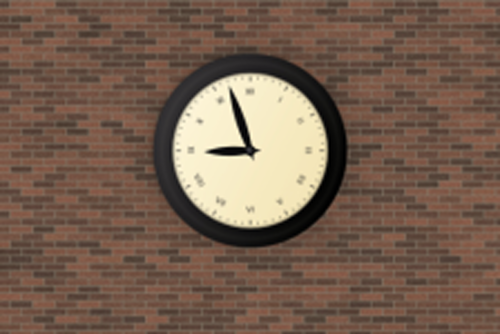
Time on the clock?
8:57
